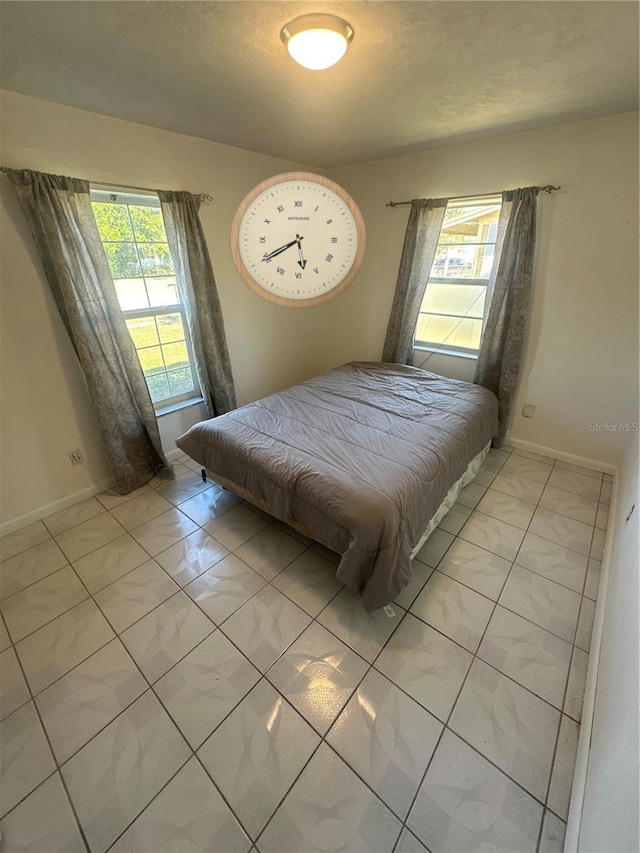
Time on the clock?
5:40
